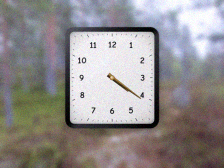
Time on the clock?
4:21
